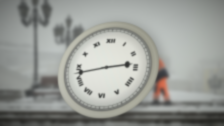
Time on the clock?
2:43
